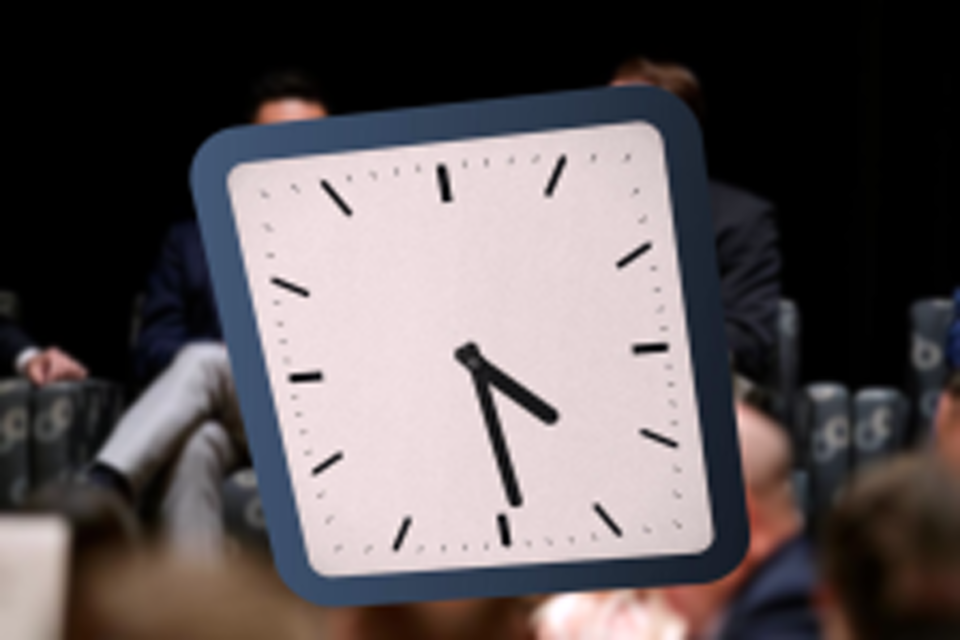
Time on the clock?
4:29
